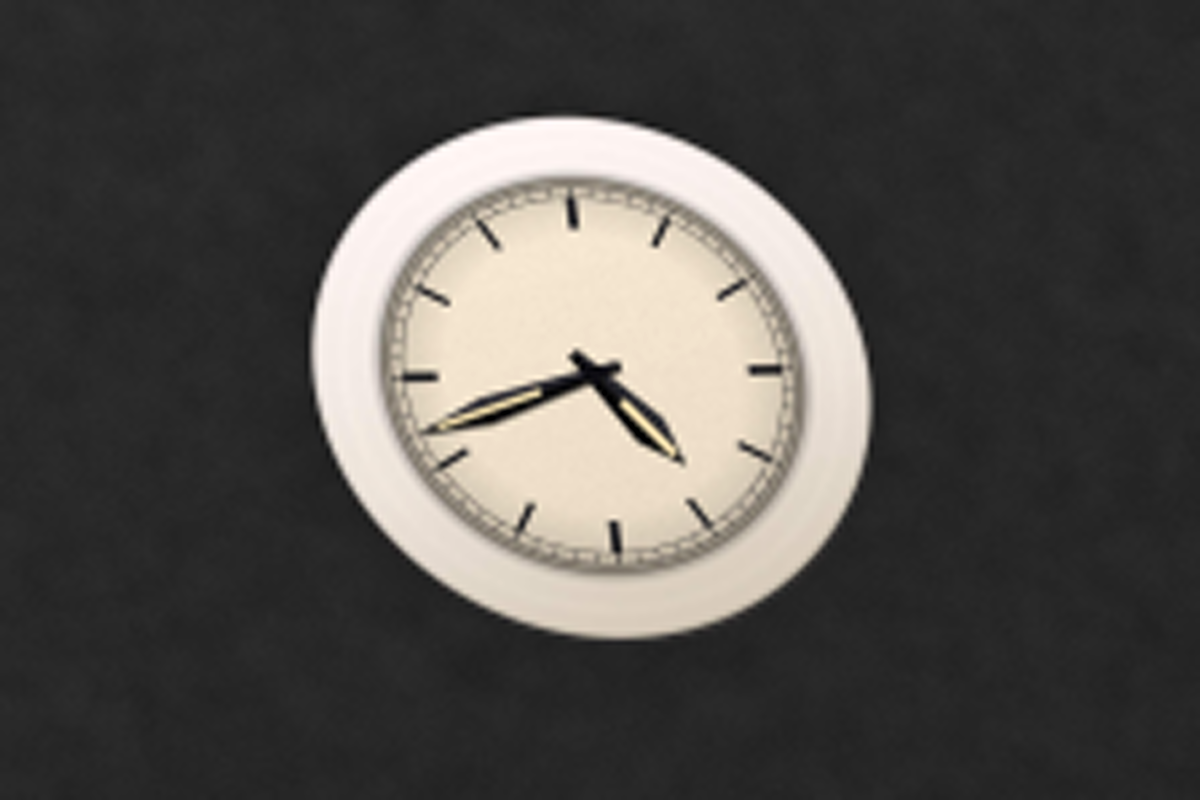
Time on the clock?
4:42
